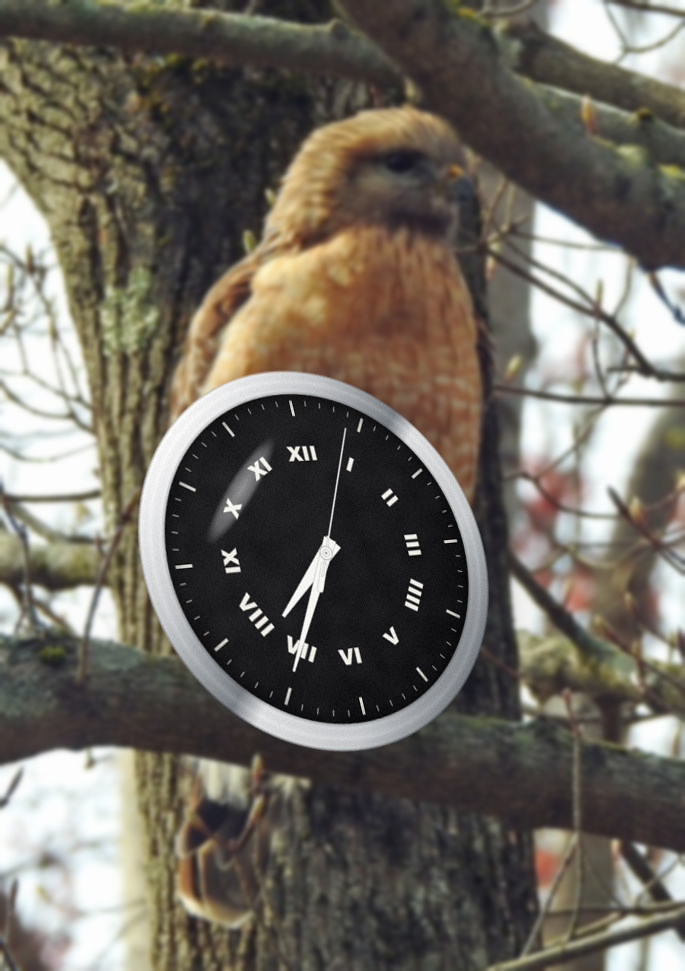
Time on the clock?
7:35:04
